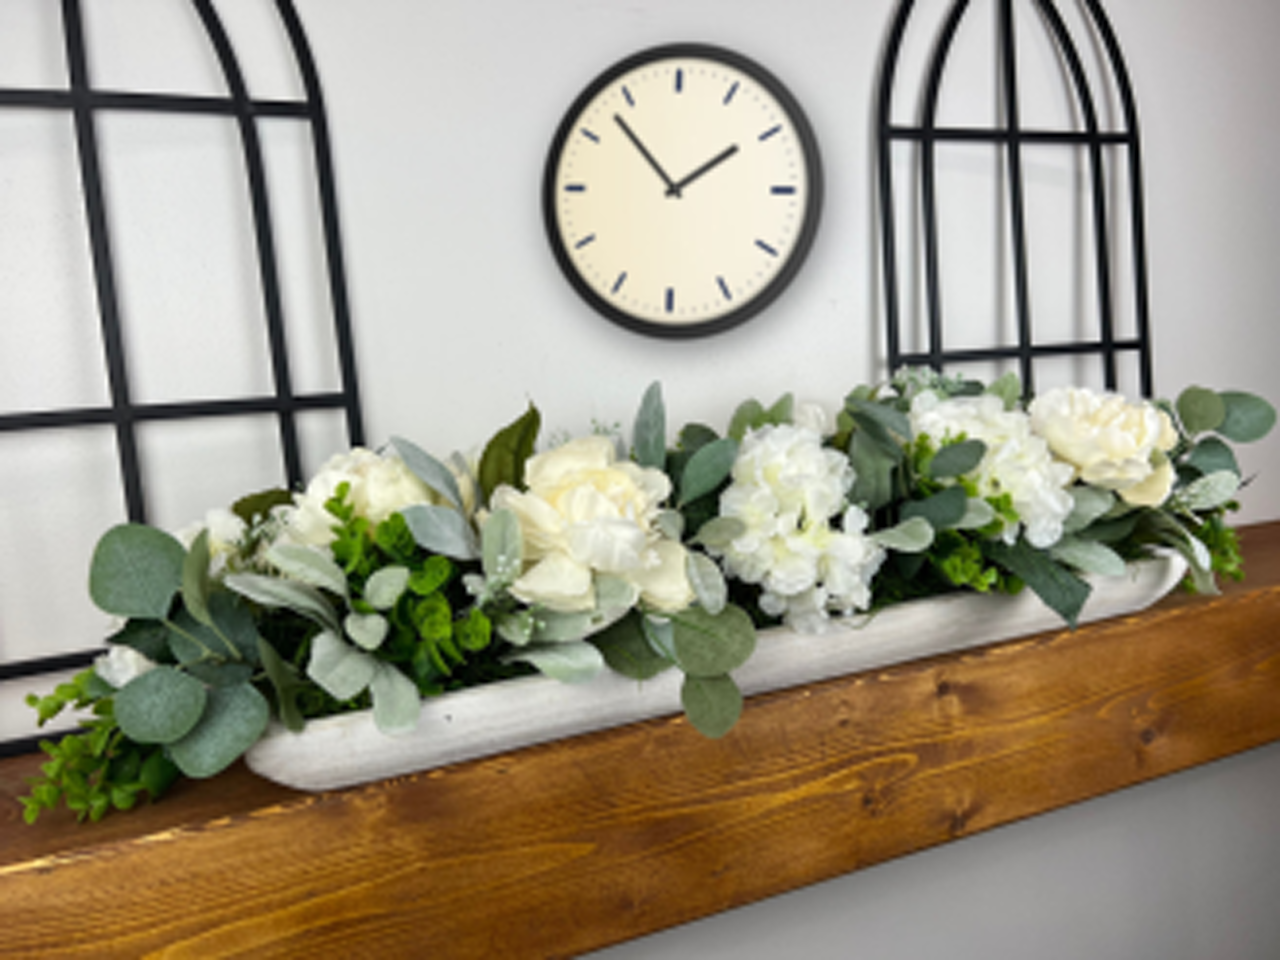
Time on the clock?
1:53
